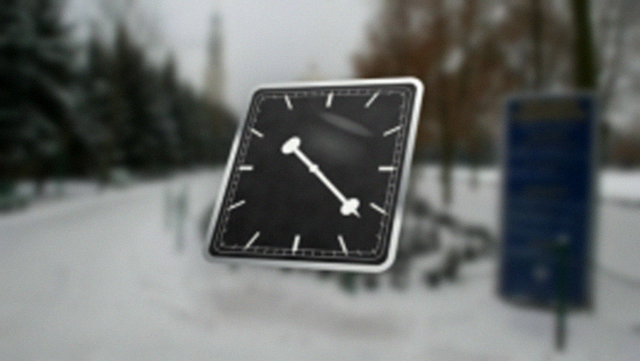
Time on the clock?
10:22
